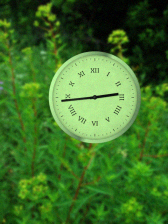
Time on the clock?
2:44
